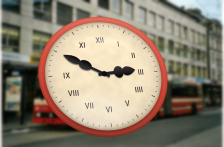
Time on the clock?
2:50
